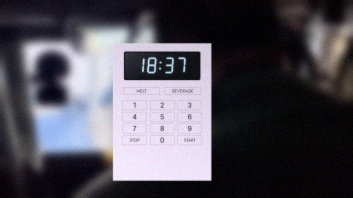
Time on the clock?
18:37
